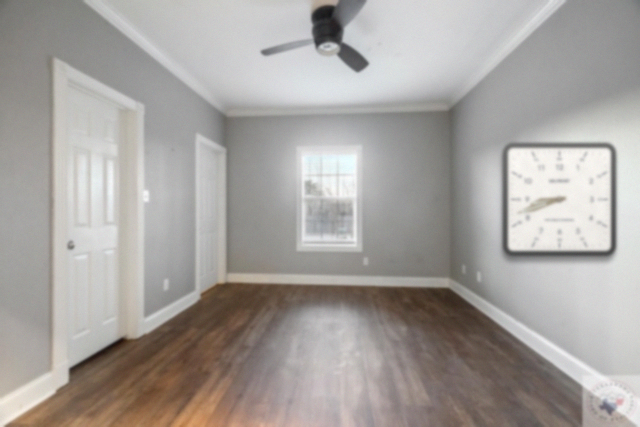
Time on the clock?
8:42
